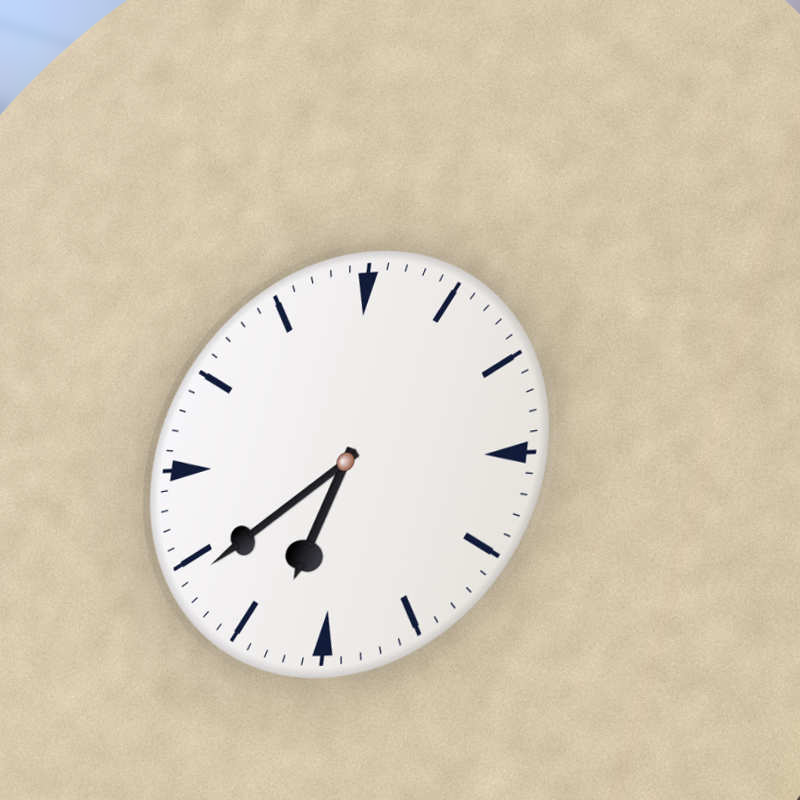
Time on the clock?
6:39
